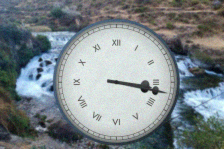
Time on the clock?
3:17
